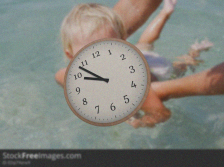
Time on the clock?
9:53
